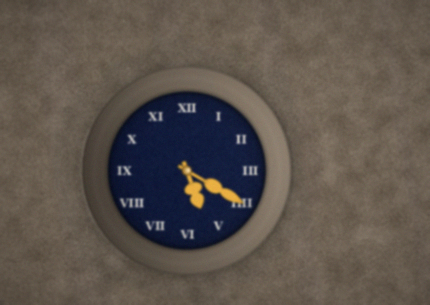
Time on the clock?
5:20
